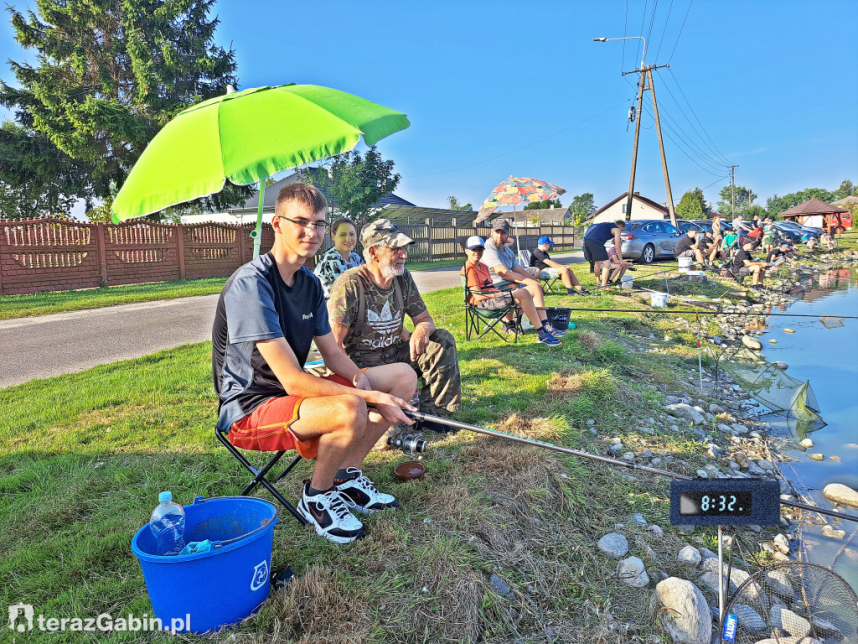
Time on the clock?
8:32
